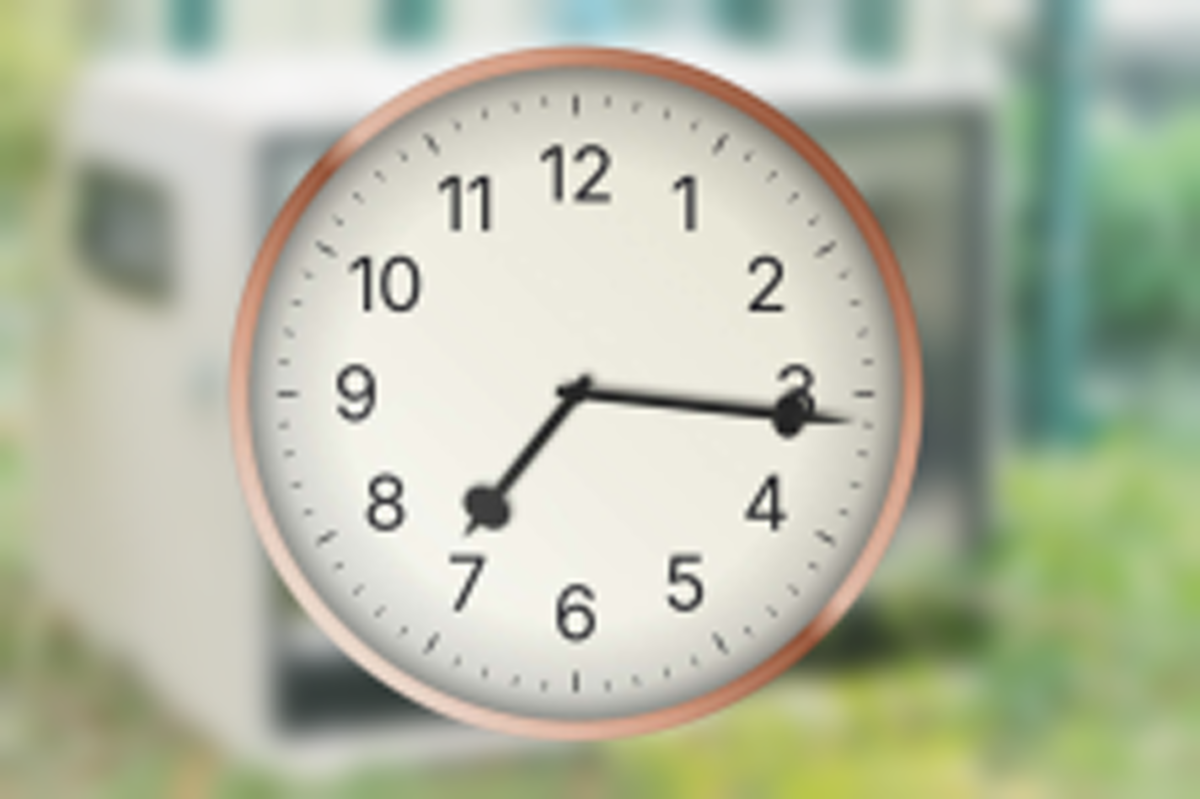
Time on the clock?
7:16
